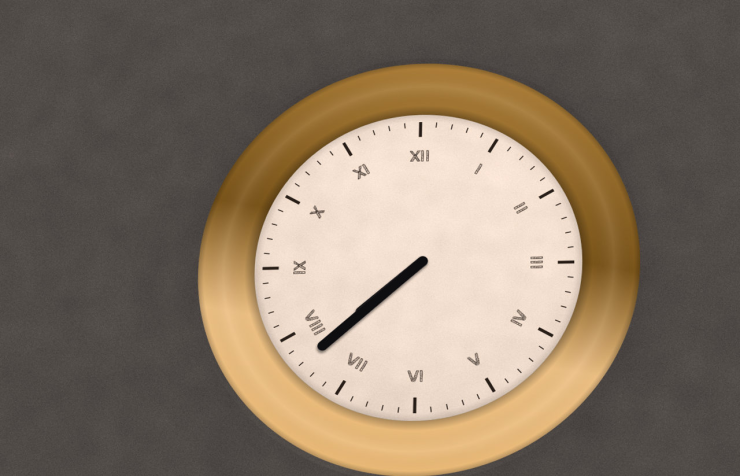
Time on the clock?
7:38
